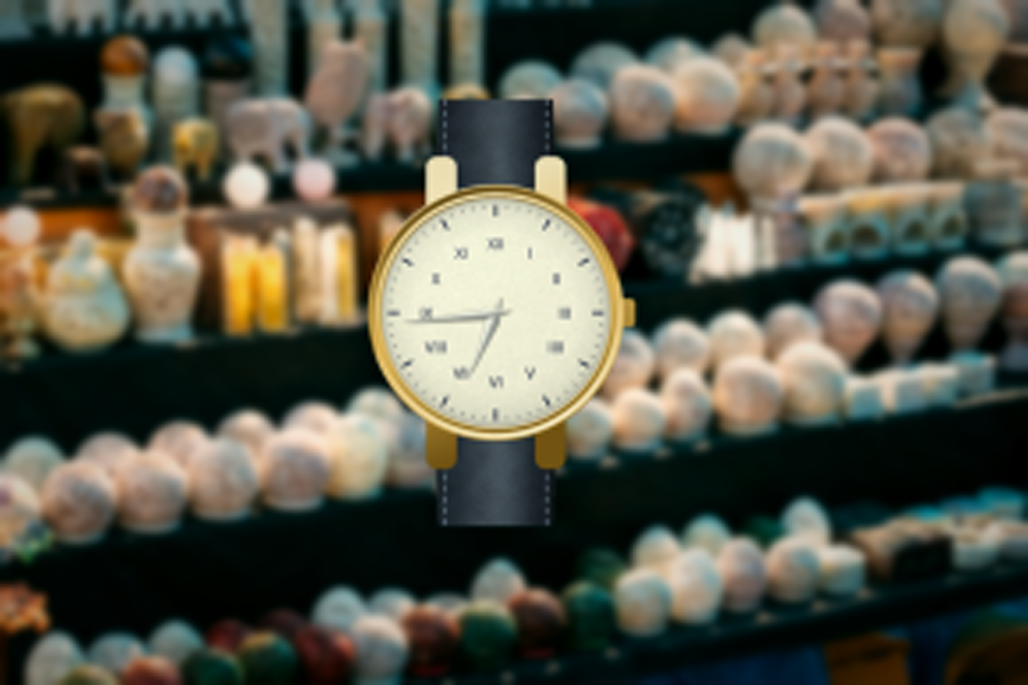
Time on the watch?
6:44
